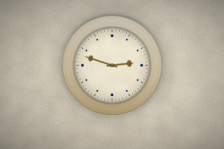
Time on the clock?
2:48
